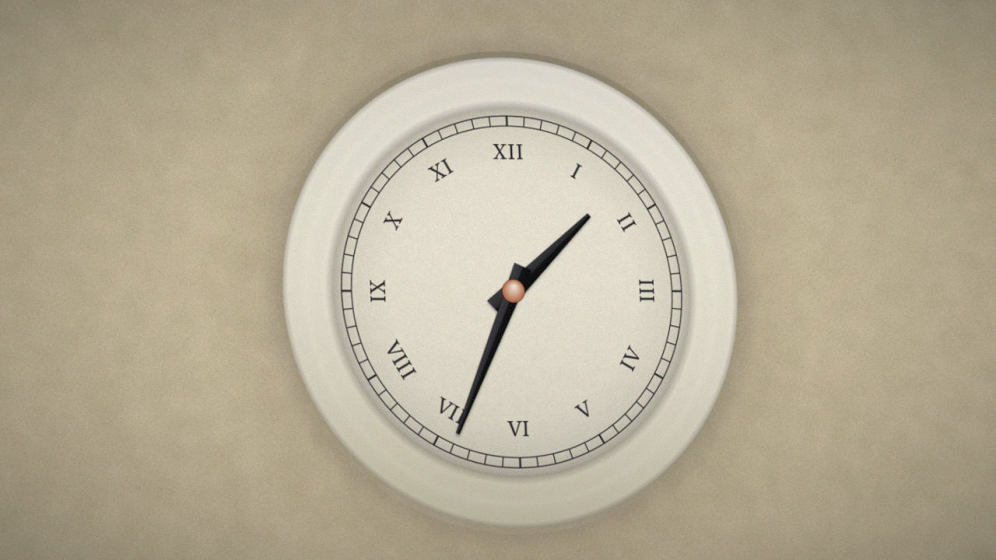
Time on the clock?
1:34
